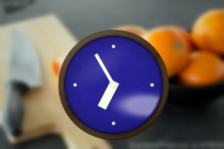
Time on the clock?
6:55
